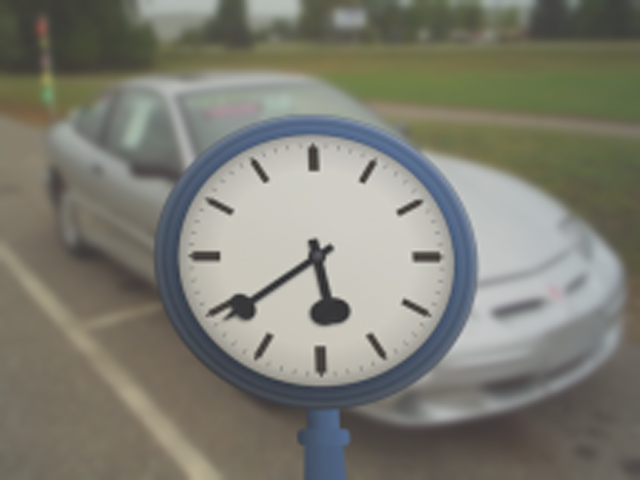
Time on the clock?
5:39
